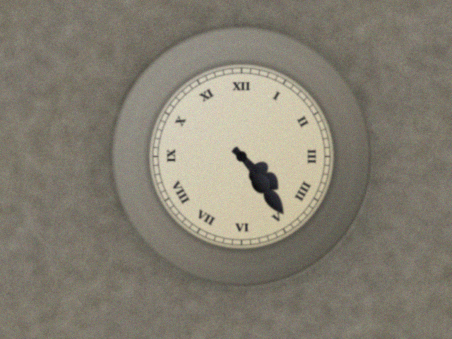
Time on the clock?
4:24
